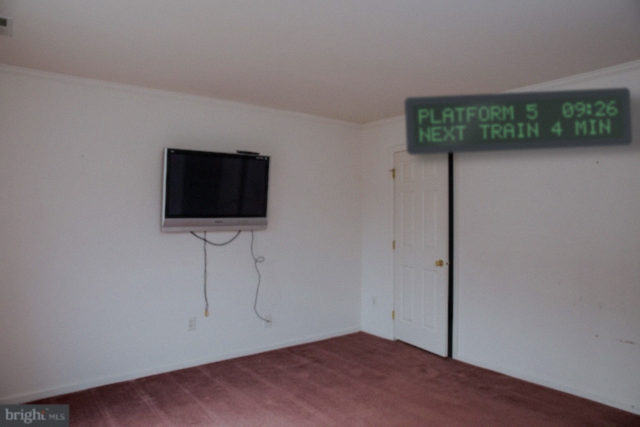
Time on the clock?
9:26
